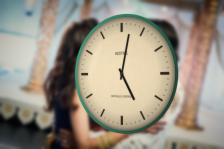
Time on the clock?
5:02
